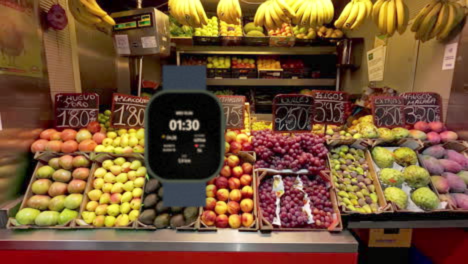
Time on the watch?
1:30
